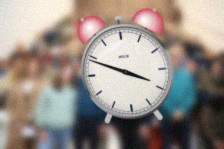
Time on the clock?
3:49
